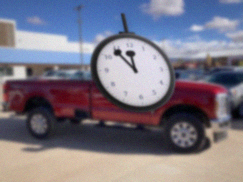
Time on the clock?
11:54
